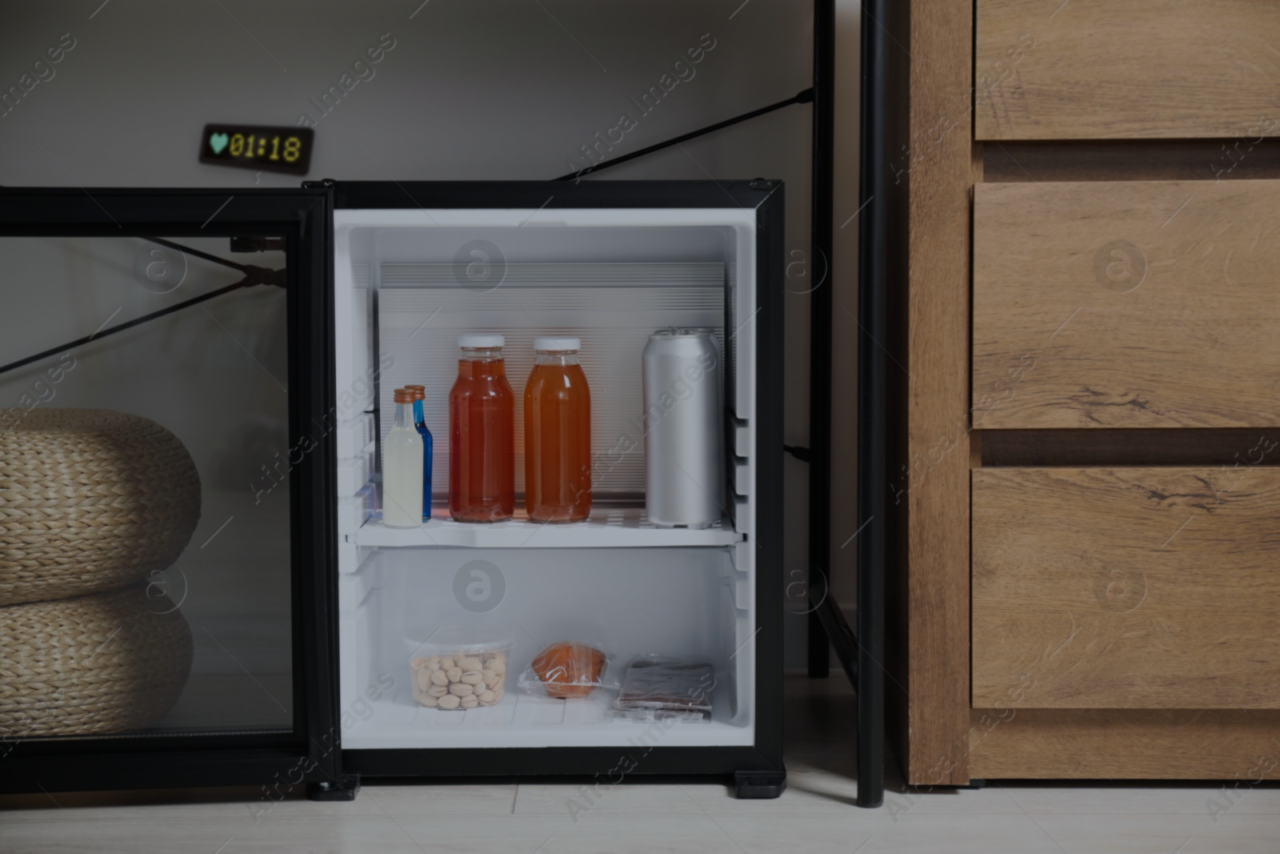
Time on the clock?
1:18
